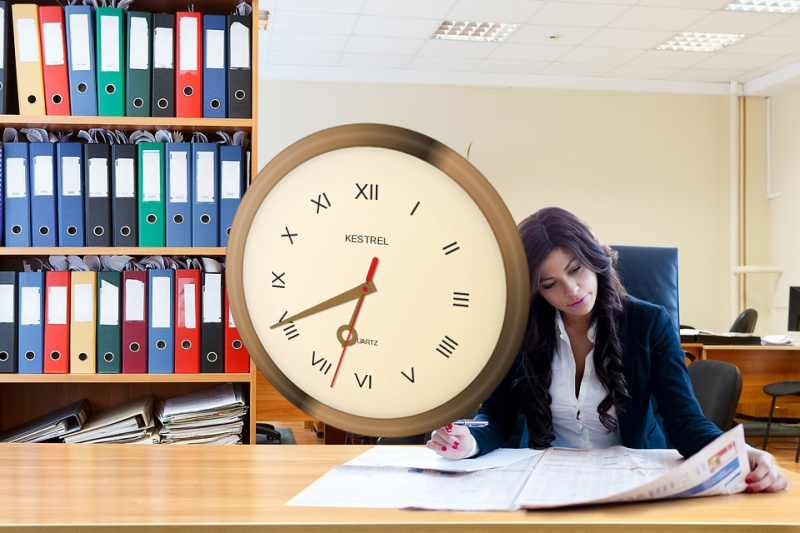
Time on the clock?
6:40:33
